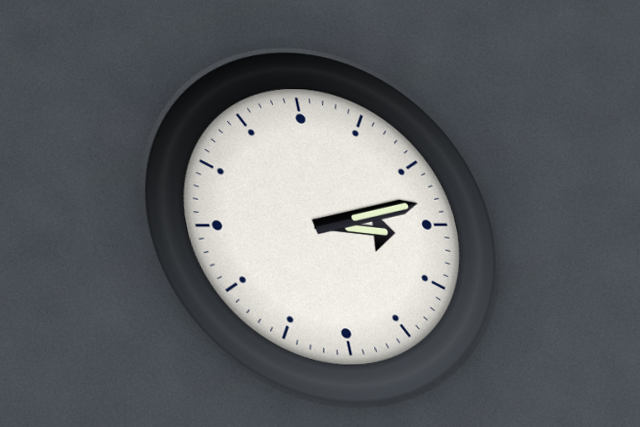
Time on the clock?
3:13
